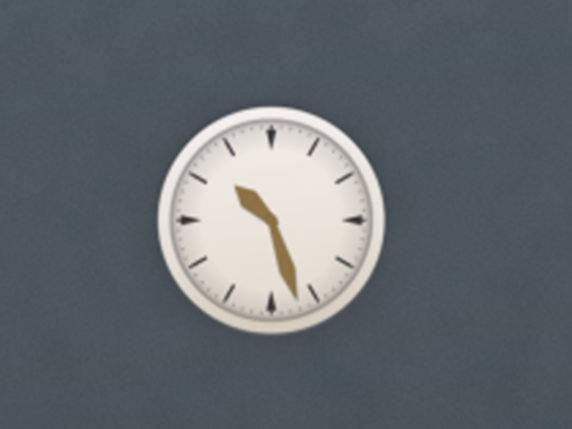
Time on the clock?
10:27
